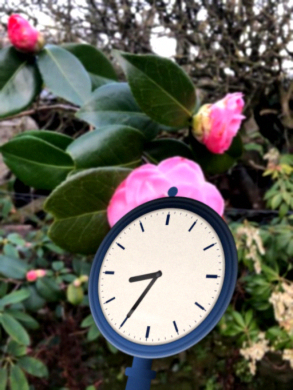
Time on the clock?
8:35
